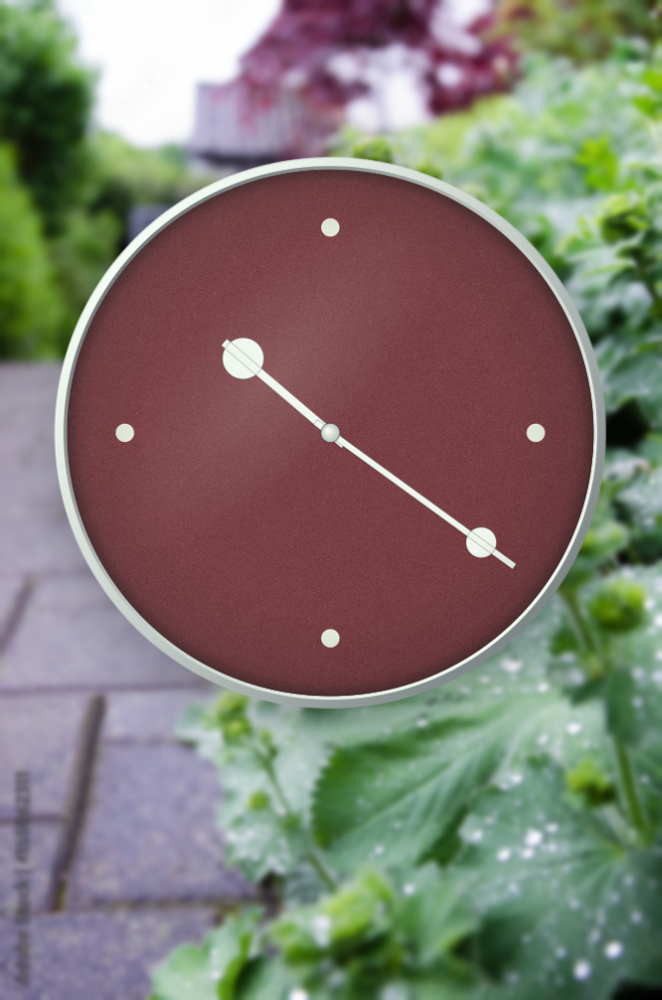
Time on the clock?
10:21
